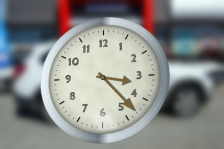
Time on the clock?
3:23
